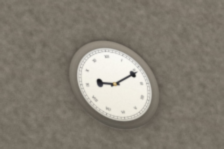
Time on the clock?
9:11
